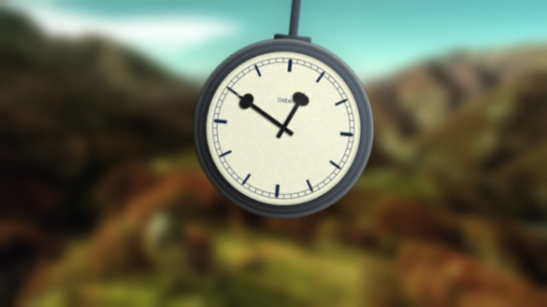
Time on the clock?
12:50
